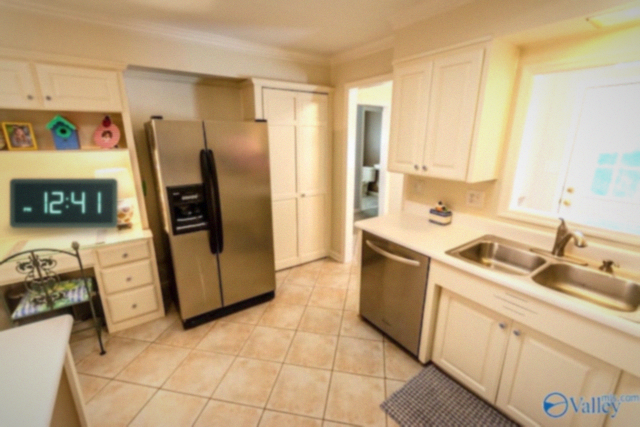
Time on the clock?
12:41
